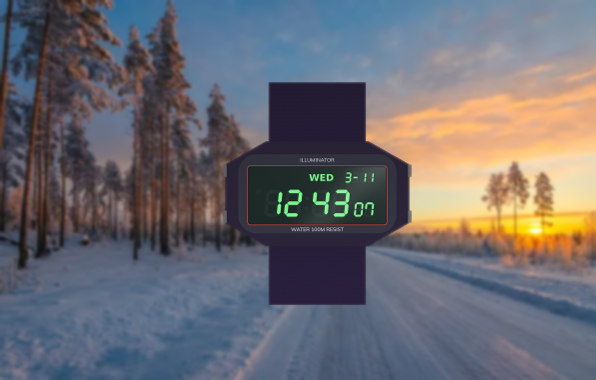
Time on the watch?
12:43:07
